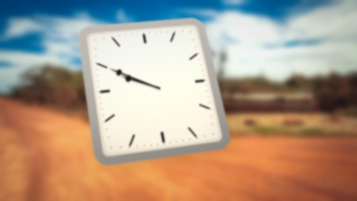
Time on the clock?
9:50
